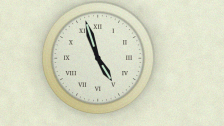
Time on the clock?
4:57
